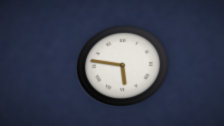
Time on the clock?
5:47
